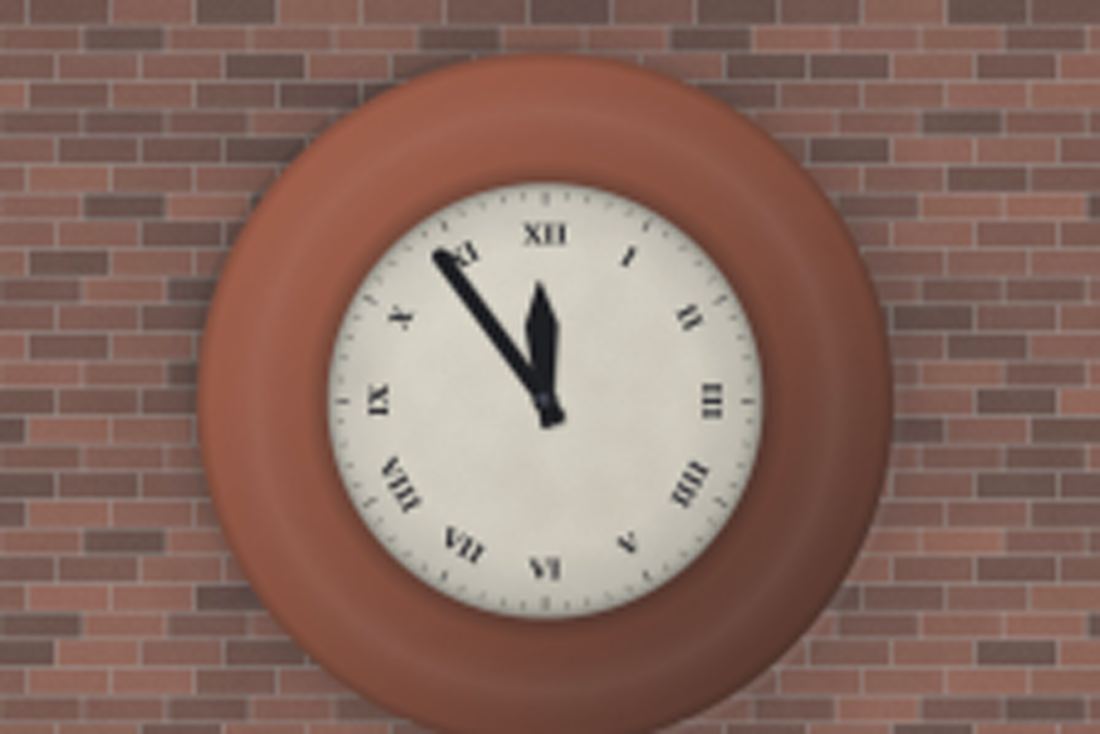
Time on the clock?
11:54
